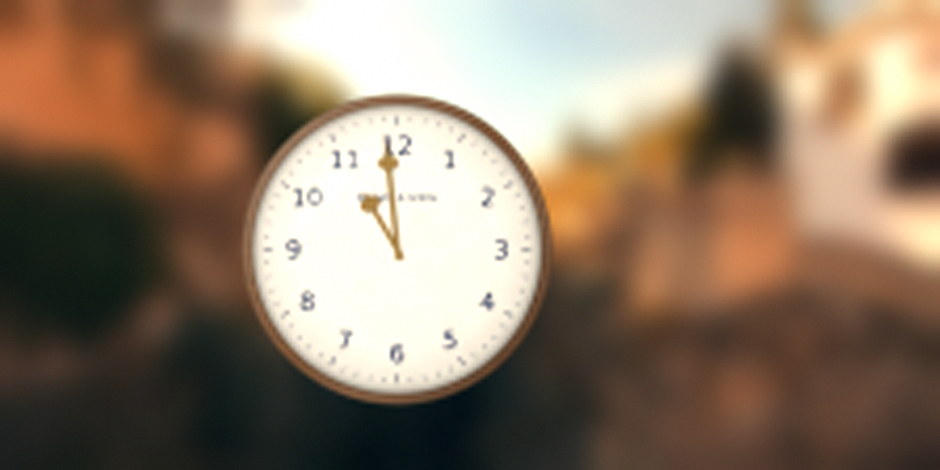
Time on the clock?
10:59
